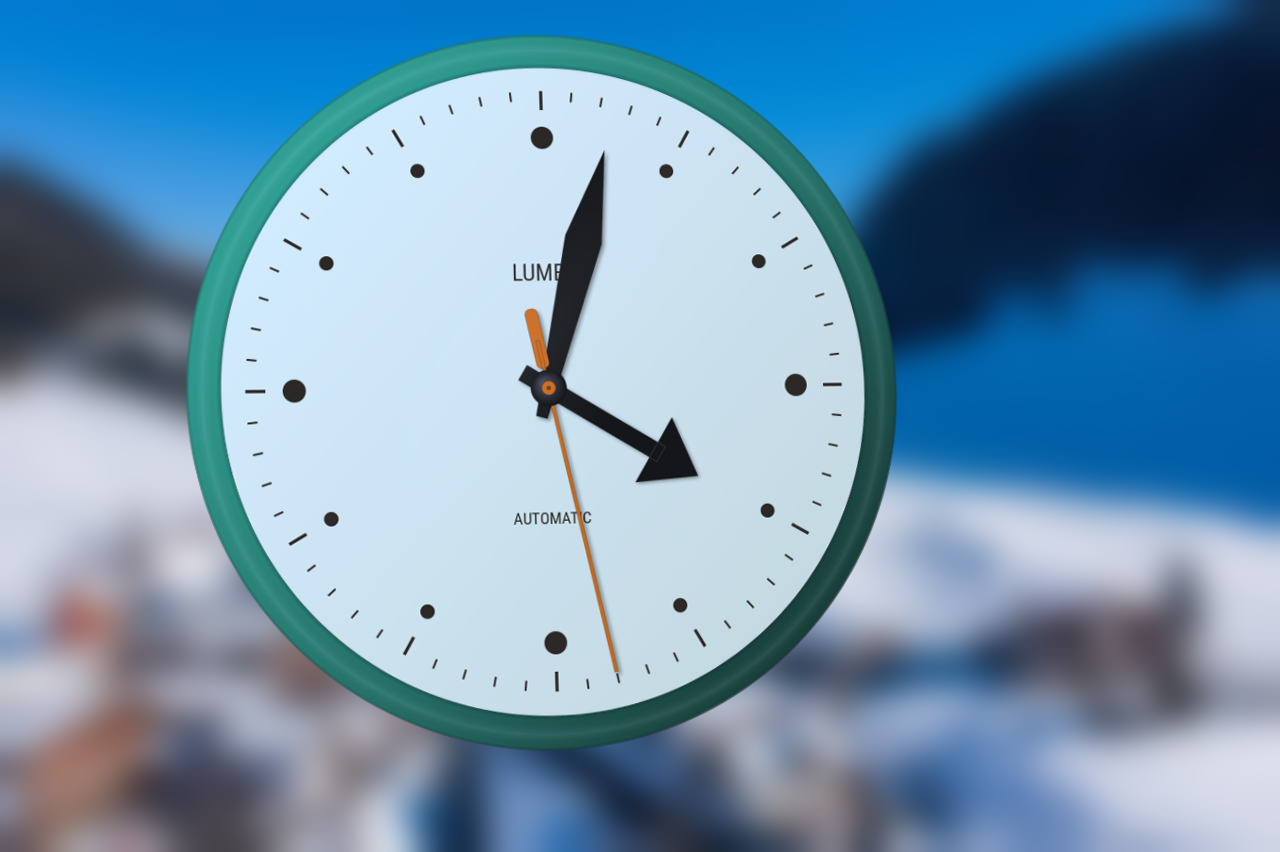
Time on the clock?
4:02:28
